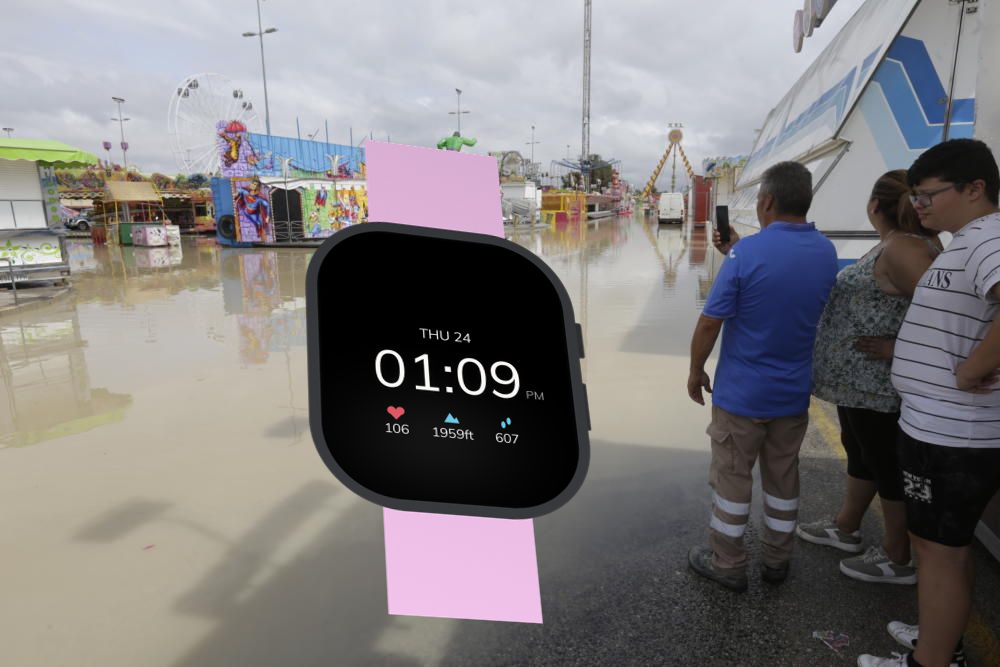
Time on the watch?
1:09
